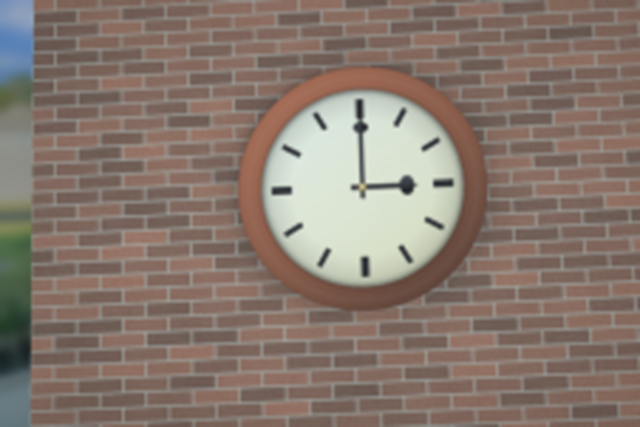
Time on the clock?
3:00
